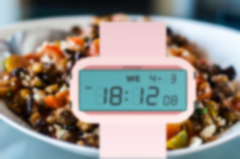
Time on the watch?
18:12
